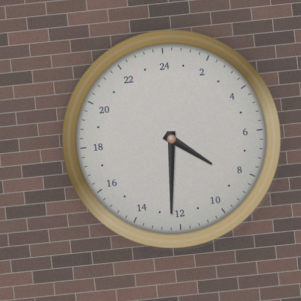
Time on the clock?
8:31
